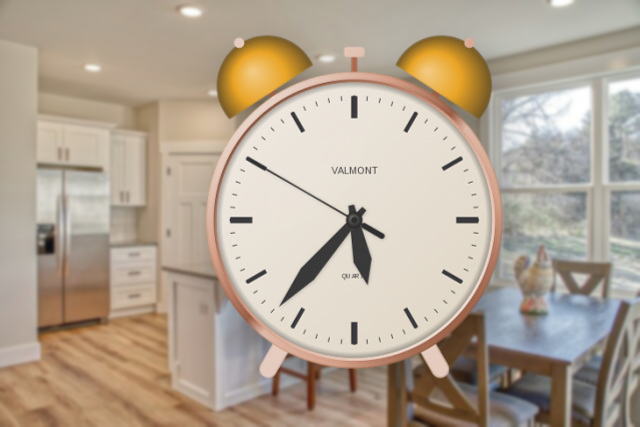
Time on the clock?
5:36:50
